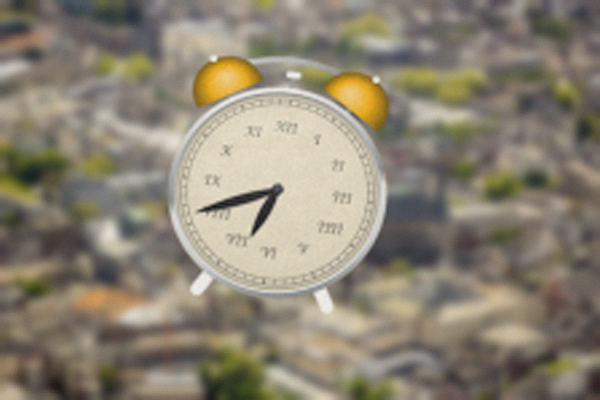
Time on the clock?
6:41
